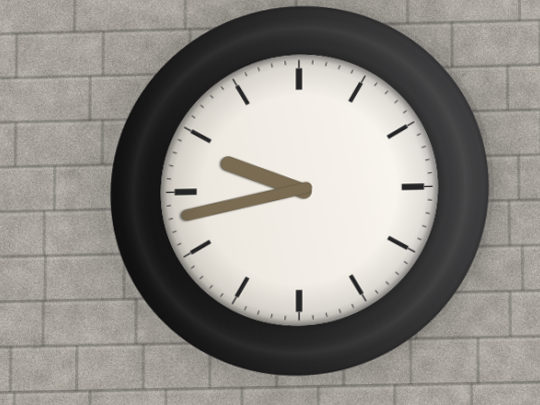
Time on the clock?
9:43
